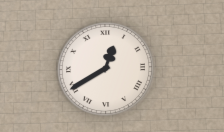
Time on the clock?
12:40
